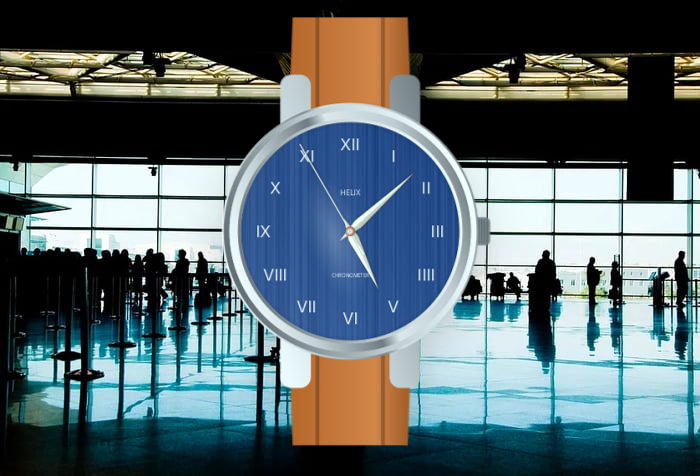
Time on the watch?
5:07:55
